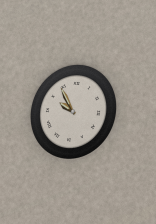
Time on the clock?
9:54
